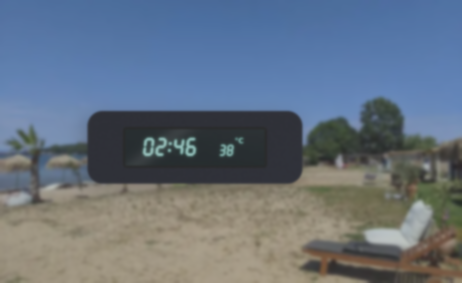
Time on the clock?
2:46
